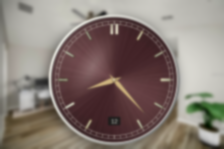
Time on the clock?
8:23
